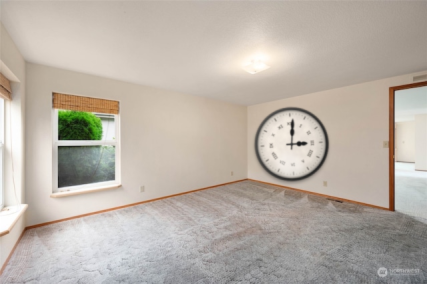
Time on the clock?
3:01
